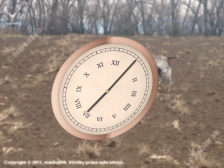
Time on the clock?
7:05
